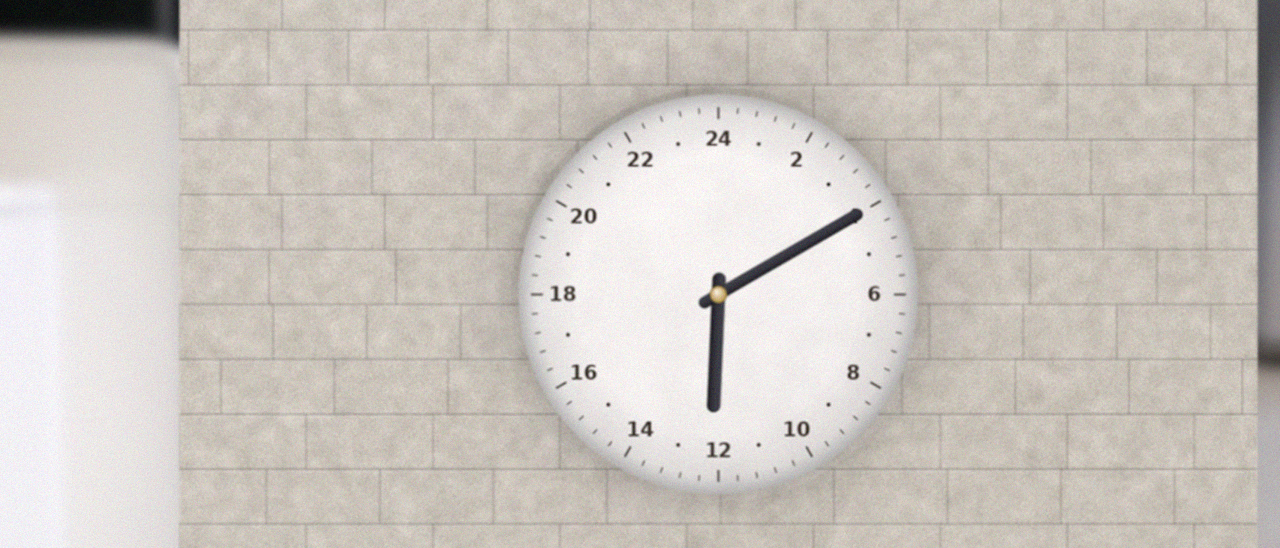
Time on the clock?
12:10
